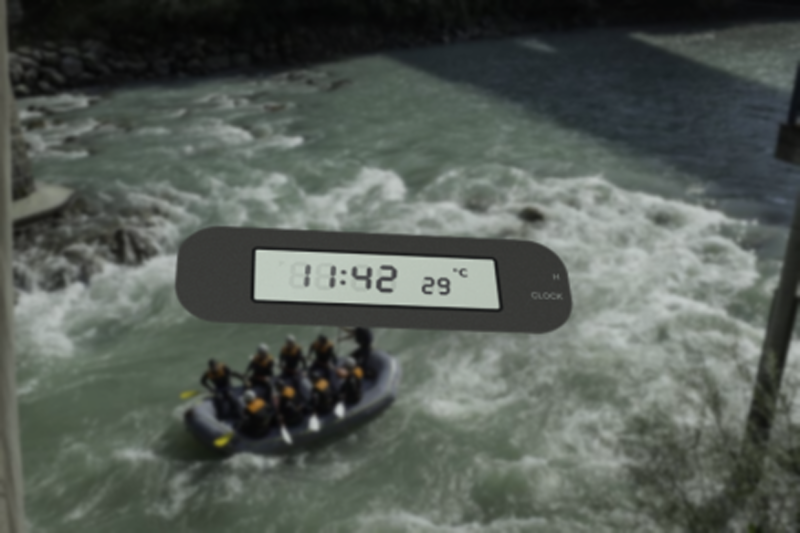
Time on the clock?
11:42
